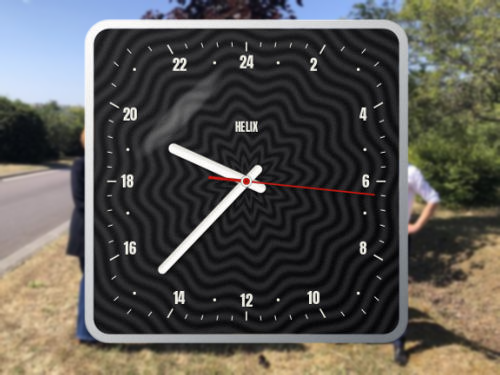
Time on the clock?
19:37:16
